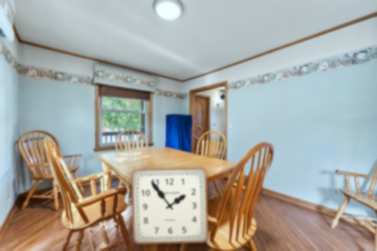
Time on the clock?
1:54
